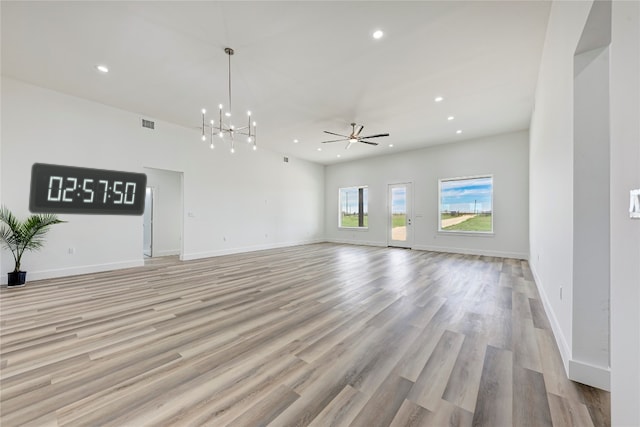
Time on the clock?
2:57:50
